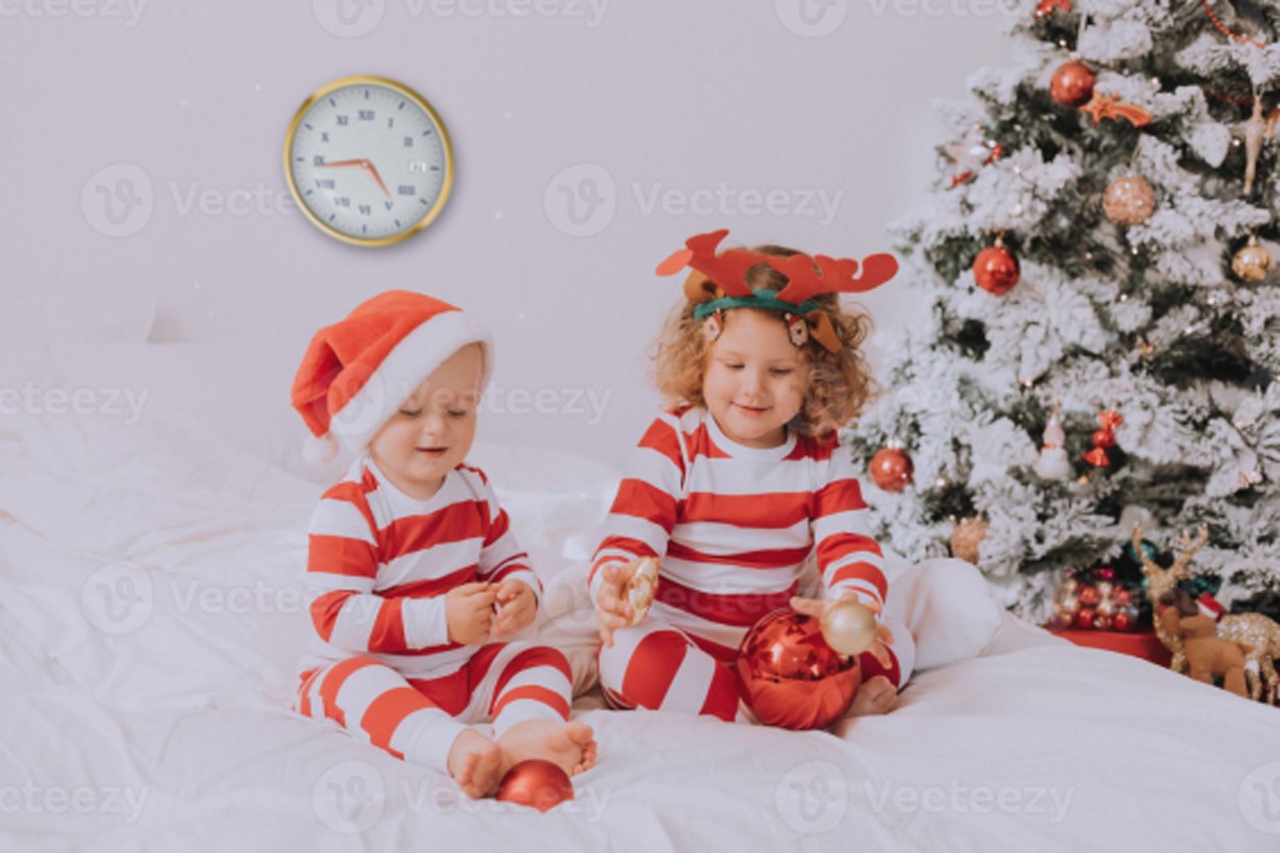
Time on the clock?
4:44
